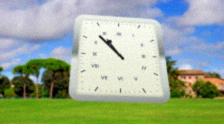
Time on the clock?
10:53
